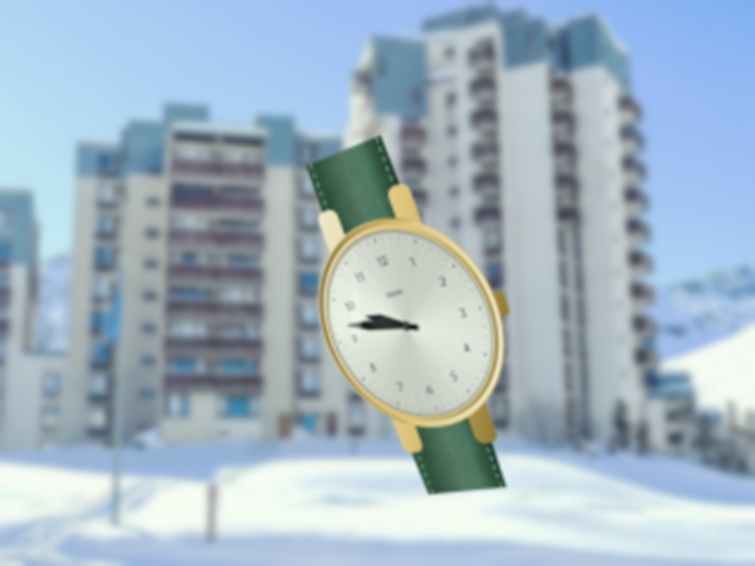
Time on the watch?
9:47
